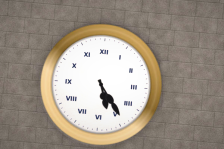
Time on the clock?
5:24
